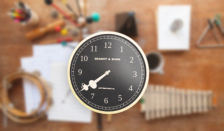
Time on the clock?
7:39
